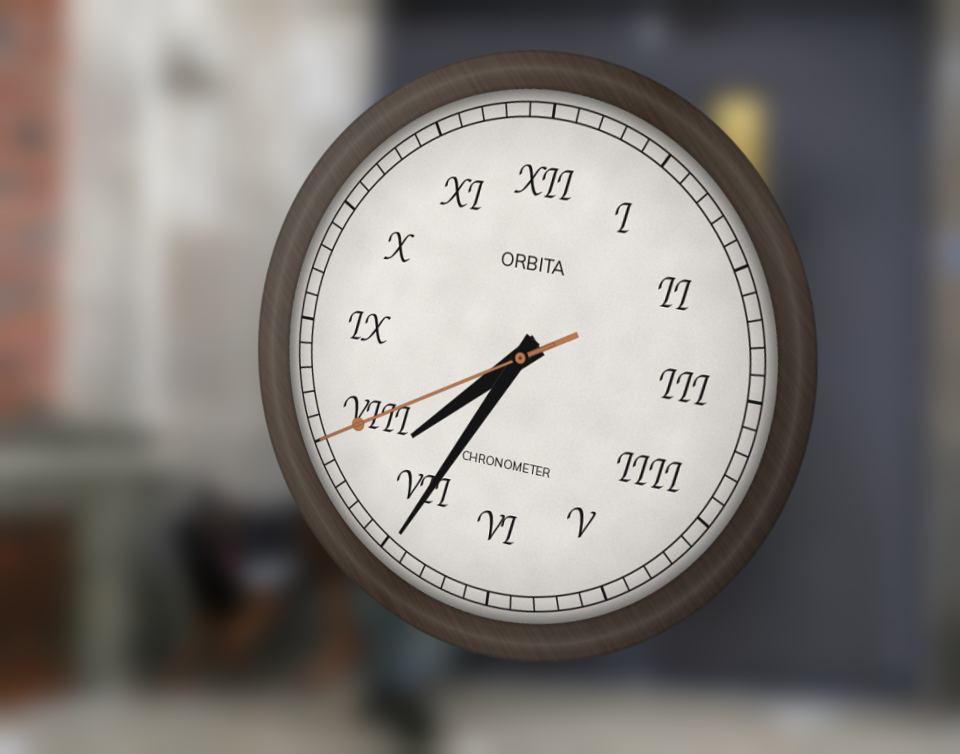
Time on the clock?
7:34:40
